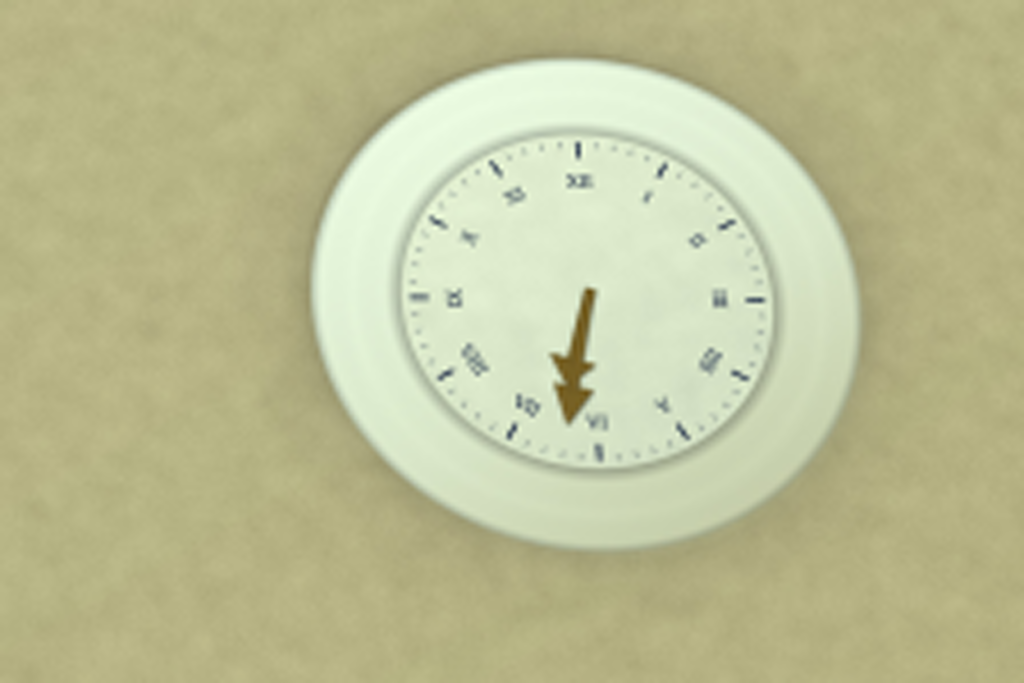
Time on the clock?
6:32
